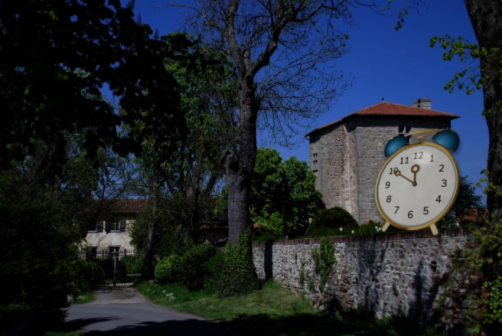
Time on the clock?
11:50
